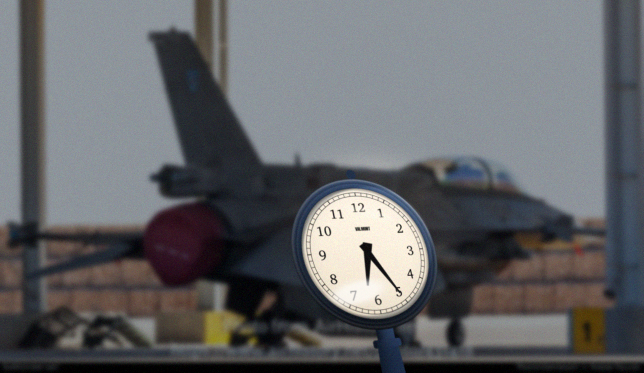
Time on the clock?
6:25
